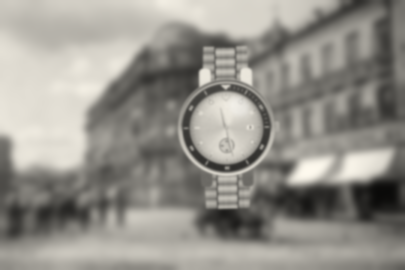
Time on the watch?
11:28
